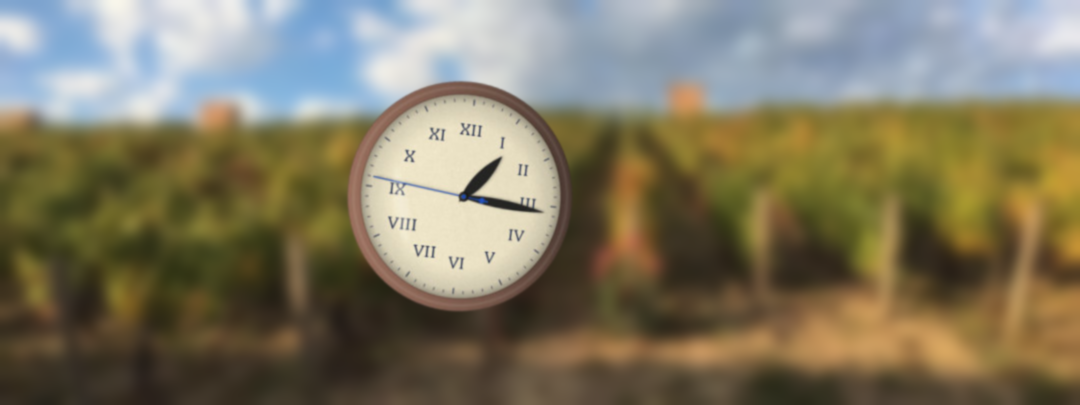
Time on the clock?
1:15:46
